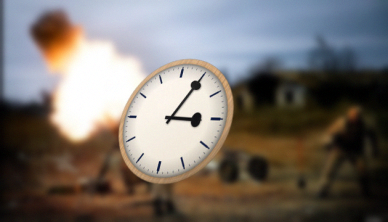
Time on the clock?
3:05
